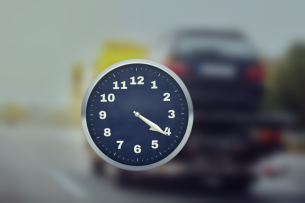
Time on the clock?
4:21
